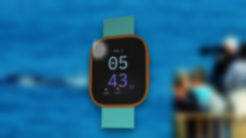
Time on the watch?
5:43
